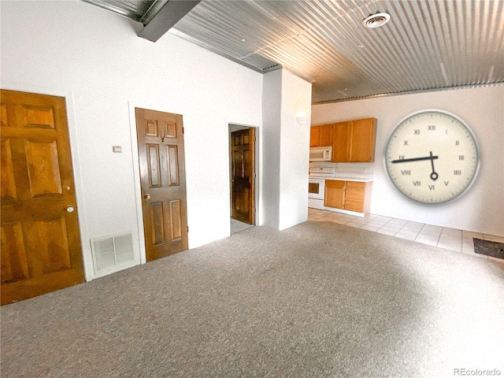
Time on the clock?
5:44
